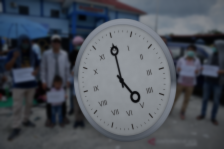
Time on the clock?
5:00
